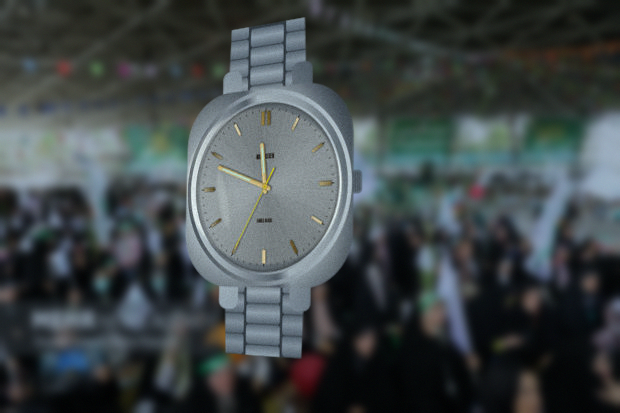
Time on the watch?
11:48:35
